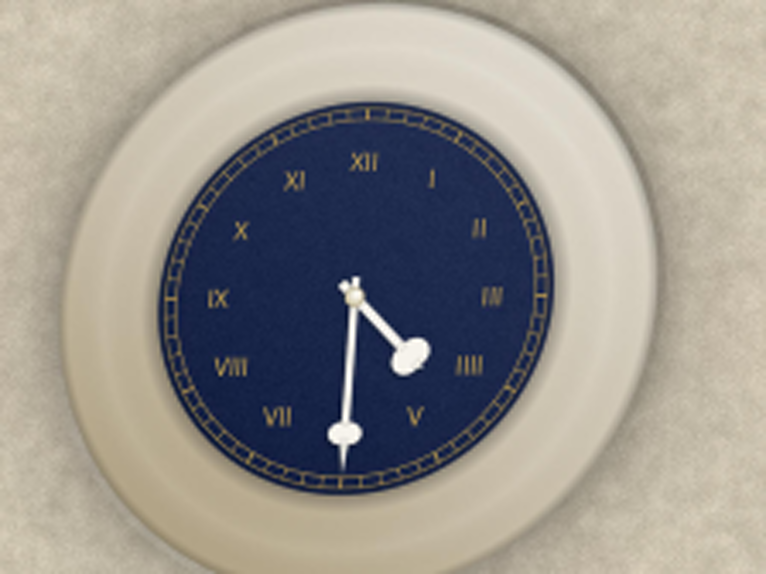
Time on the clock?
4:30
